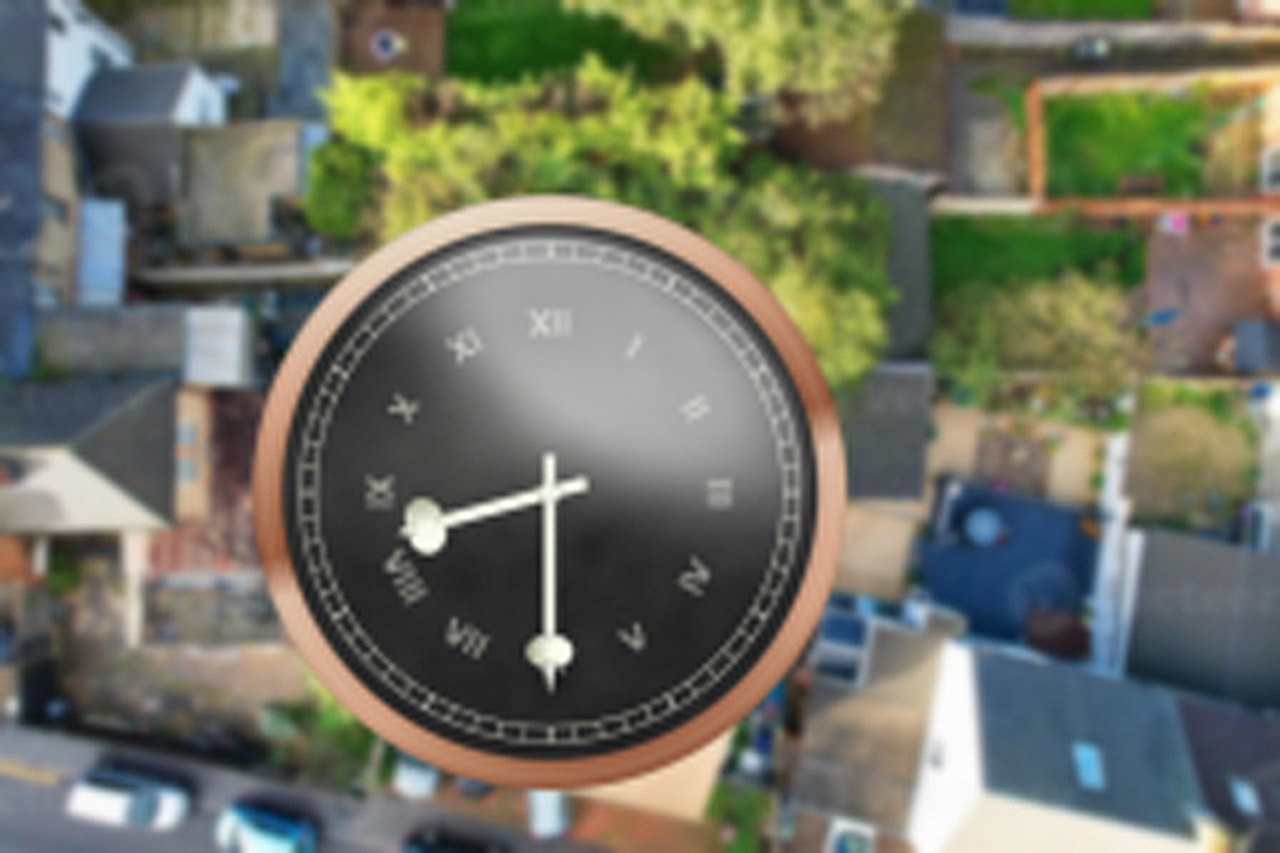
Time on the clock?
8:30
